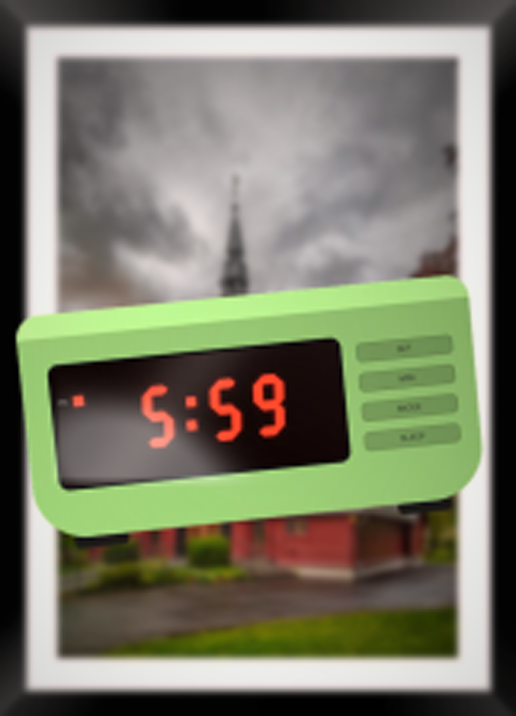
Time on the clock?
5:59
